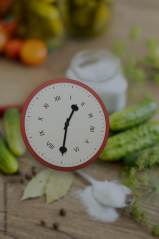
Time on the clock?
1:35
